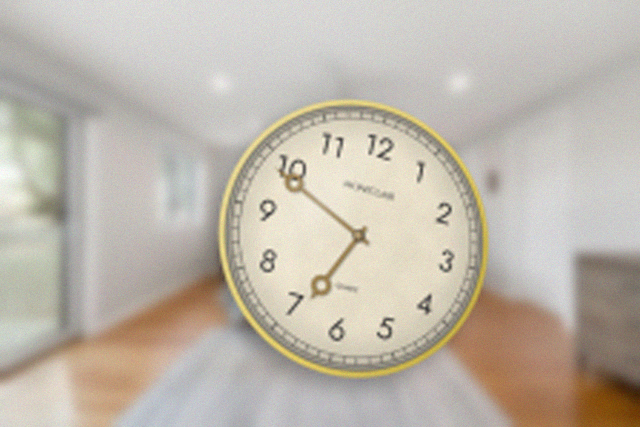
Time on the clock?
6:49
